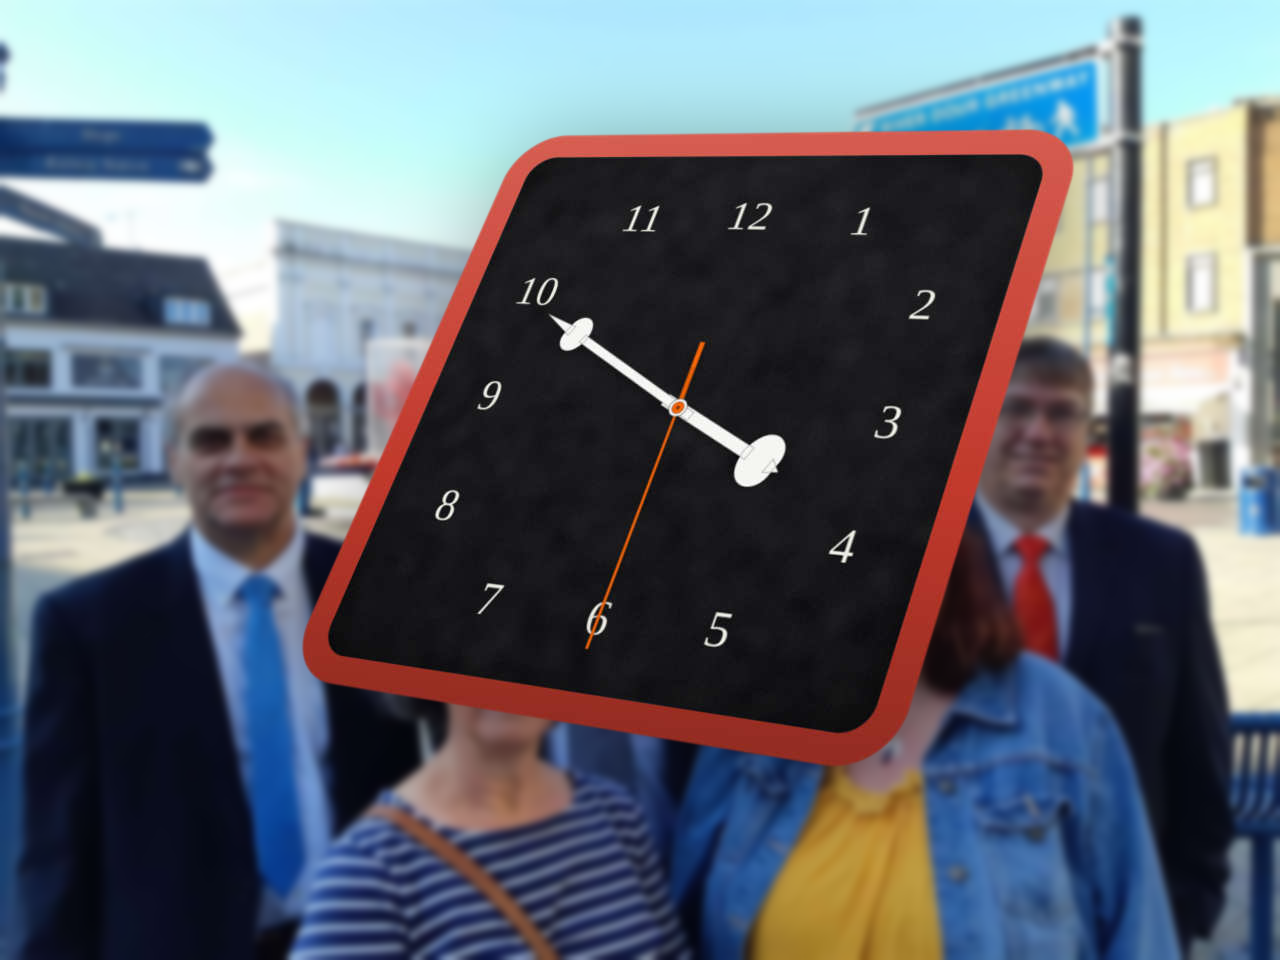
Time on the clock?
3:49:30
